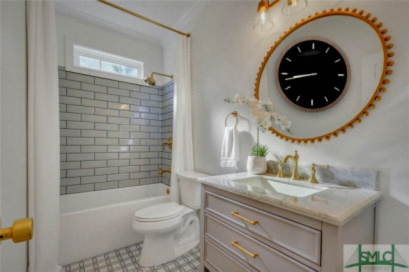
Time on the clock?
8:43
